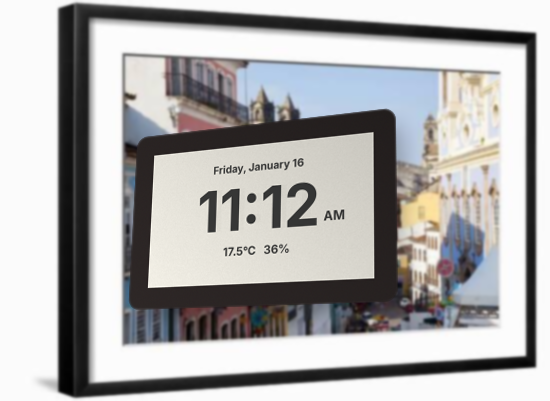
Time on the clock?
11:12
